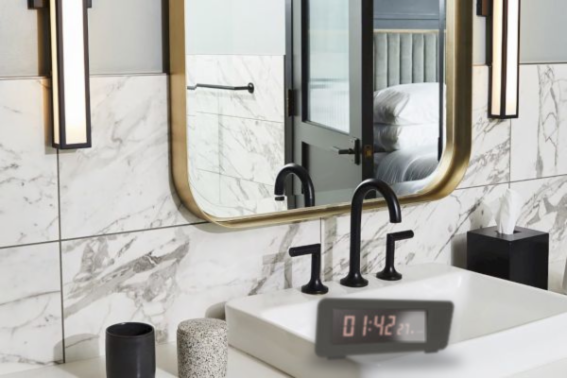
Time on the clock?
1:42
